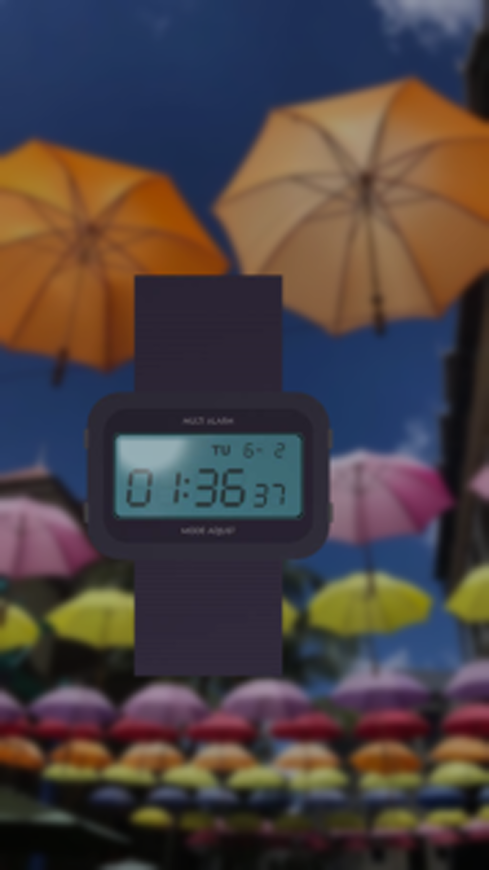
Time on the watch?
1:36:37
